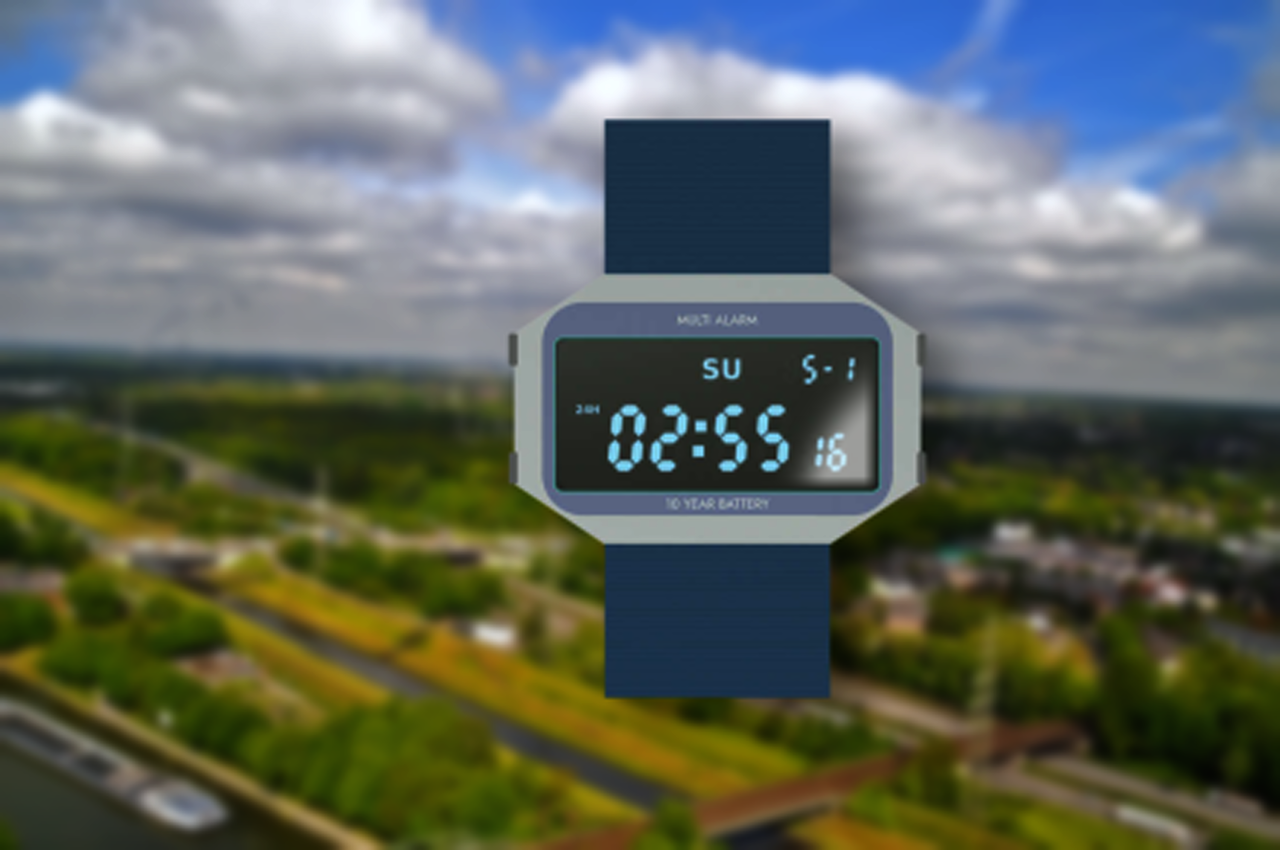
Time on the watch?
2:55:16
